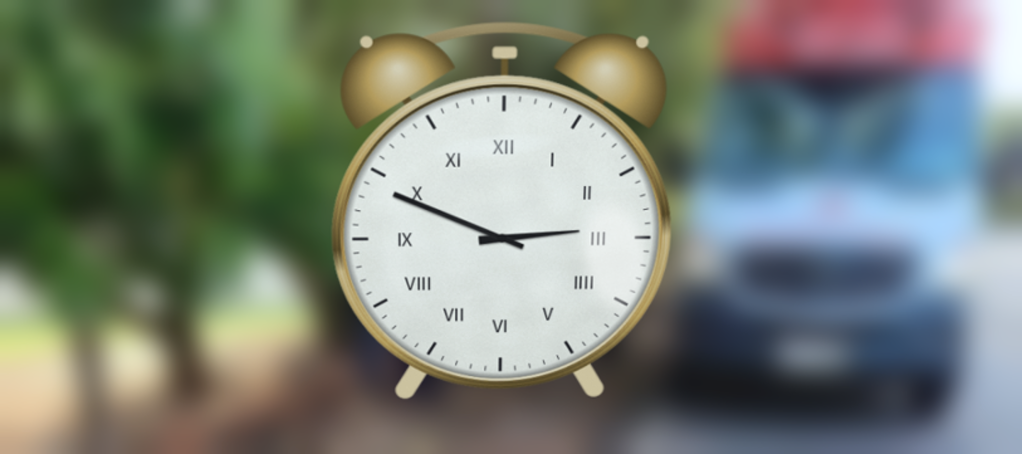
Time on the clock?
2:49
